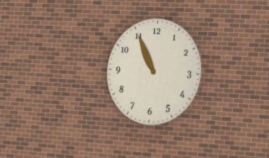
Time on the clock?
10:55
